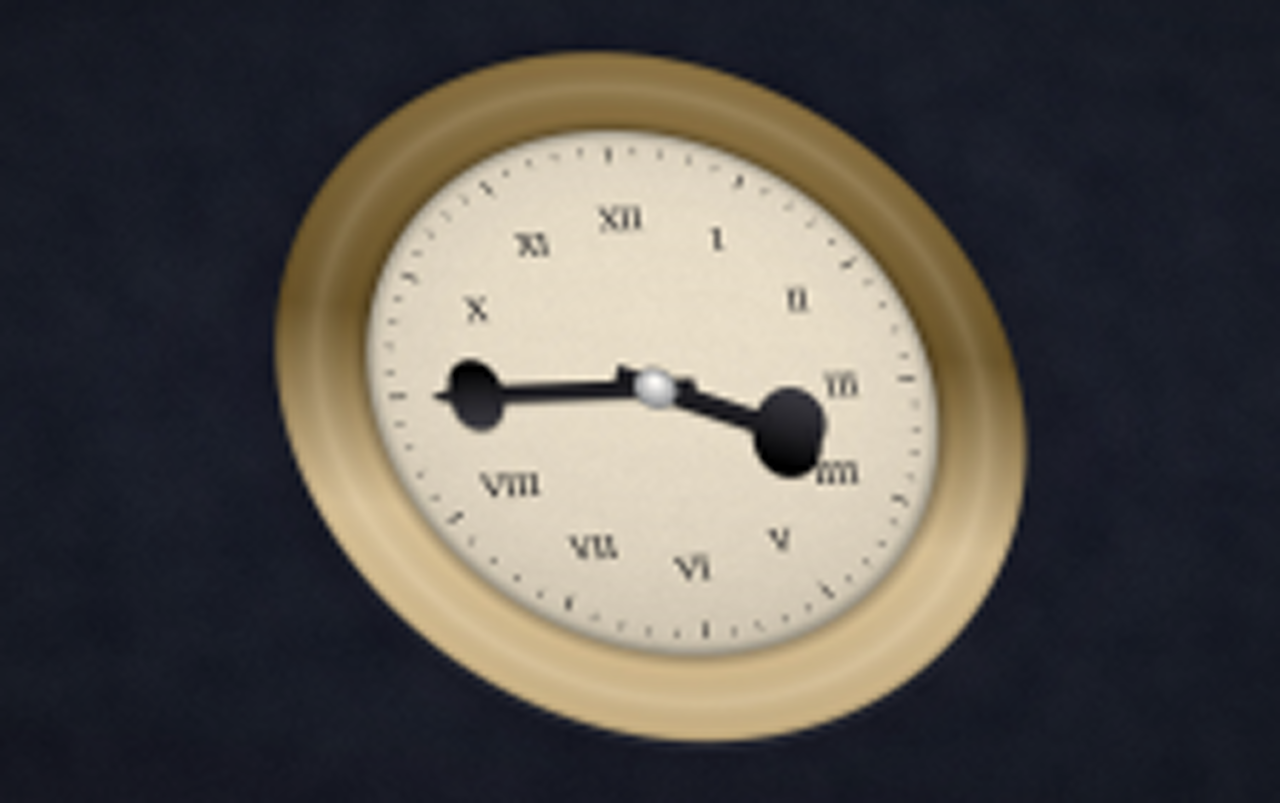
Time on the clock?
3:45
